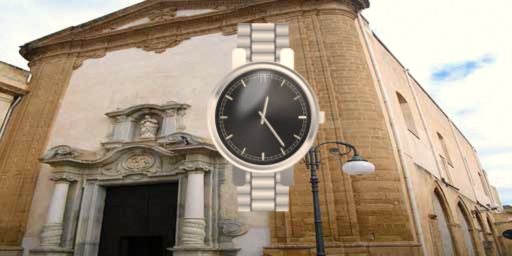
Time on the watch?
12:24
